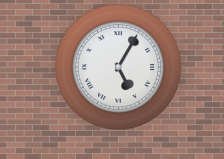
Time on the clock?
5:05
